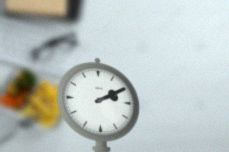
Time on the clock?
2:10
